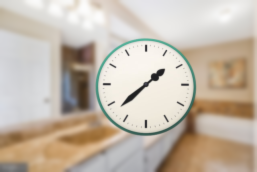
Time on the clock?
1:38
